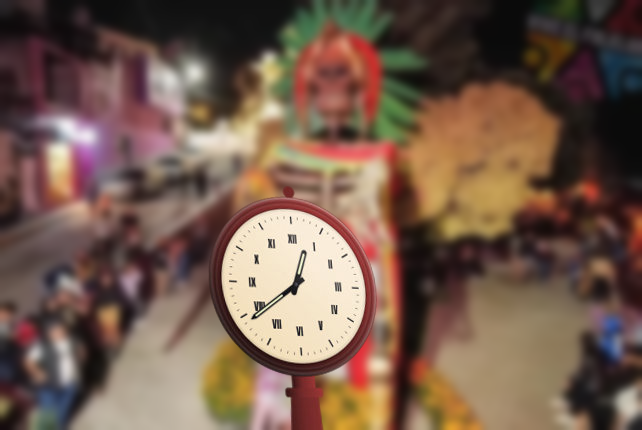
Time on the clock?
12:39
